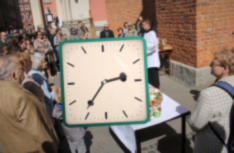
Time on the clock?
2:36
